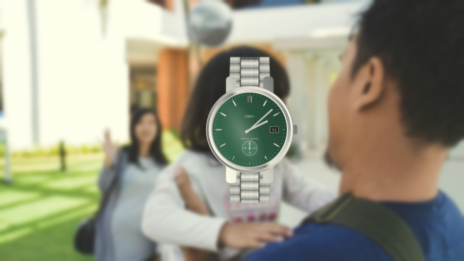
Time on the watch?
2:08
